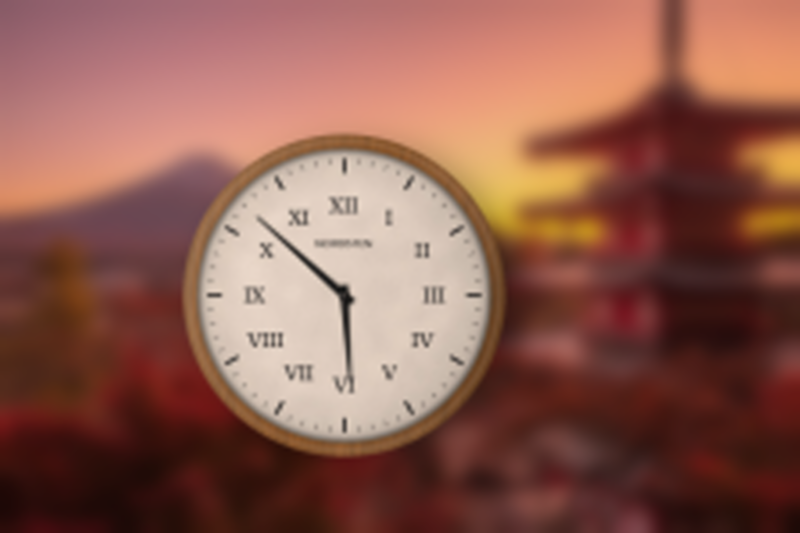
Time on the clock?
5:52
